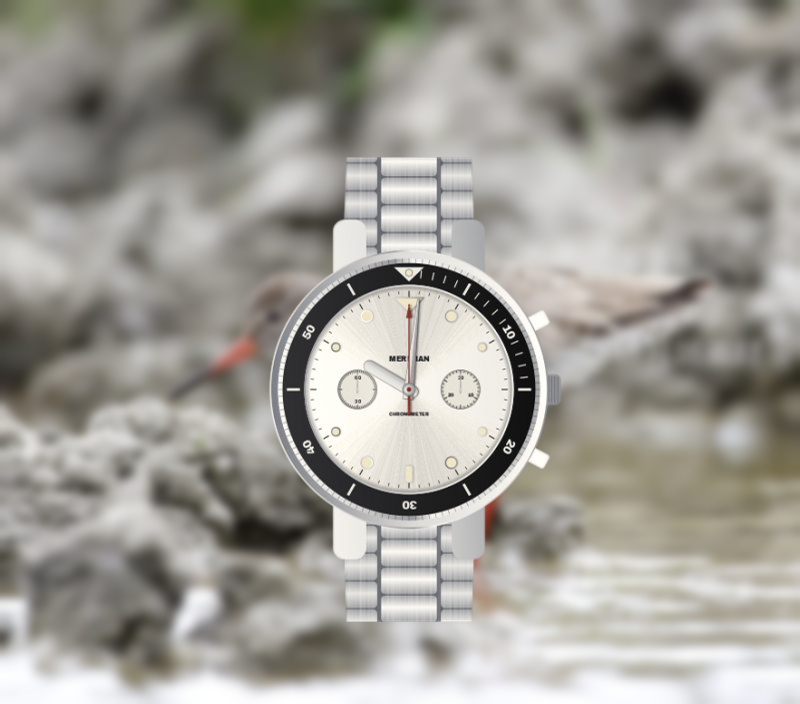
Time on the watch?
10:01
